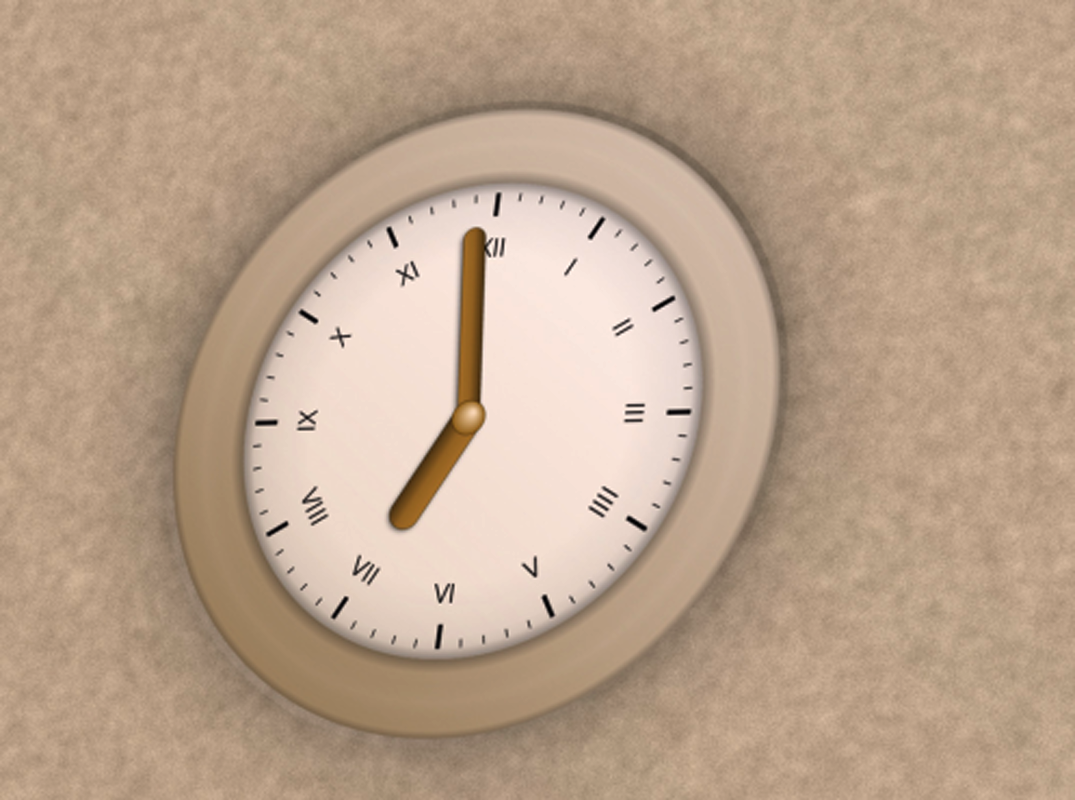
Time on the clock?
6:59
